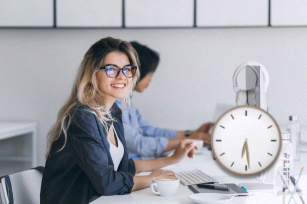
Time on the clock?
6:29
